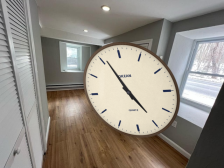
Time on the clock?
4:56
